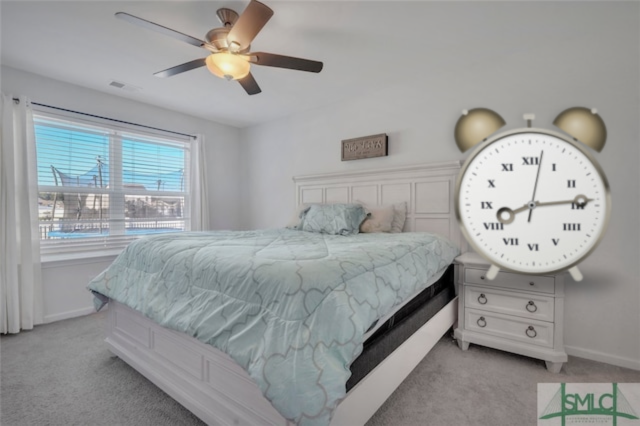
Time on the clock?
8:14:02
